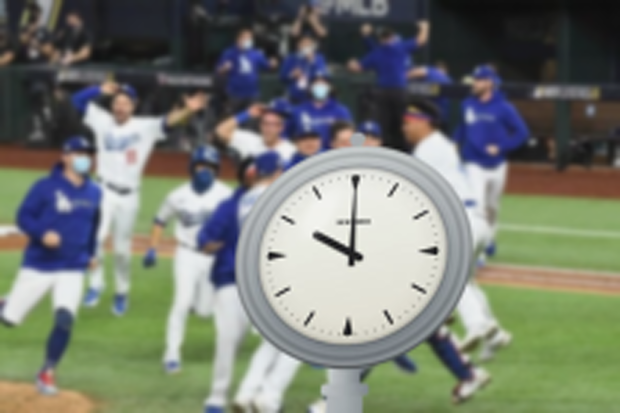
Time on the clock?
10:00
